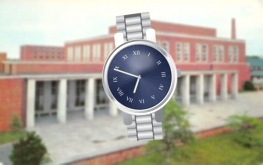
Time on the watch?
6:49
